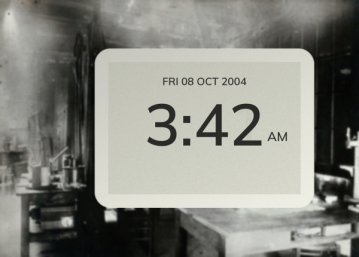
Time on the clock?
3:42
